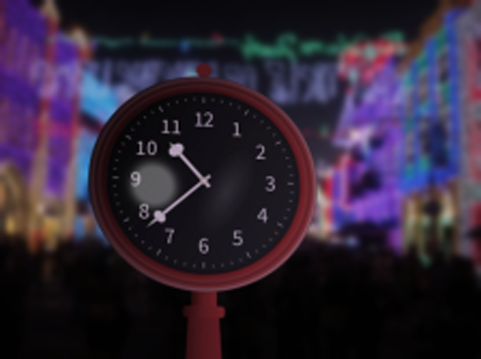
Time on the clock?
10:38
